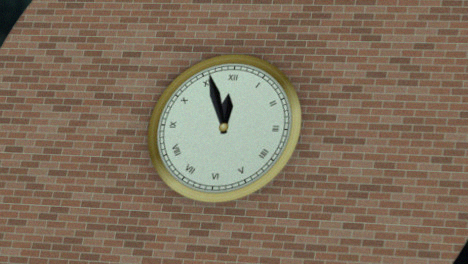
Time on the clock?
11:56
